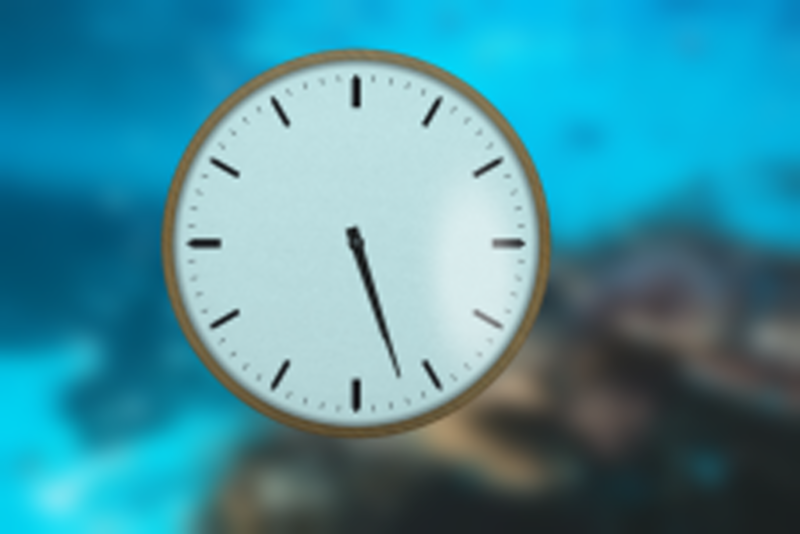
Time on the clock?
5:27
